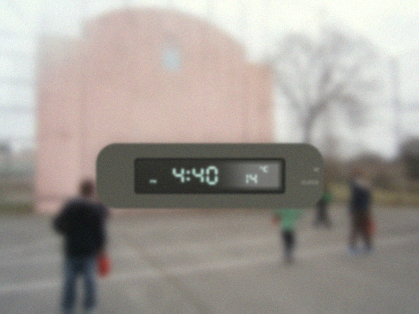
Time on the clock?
4:40
